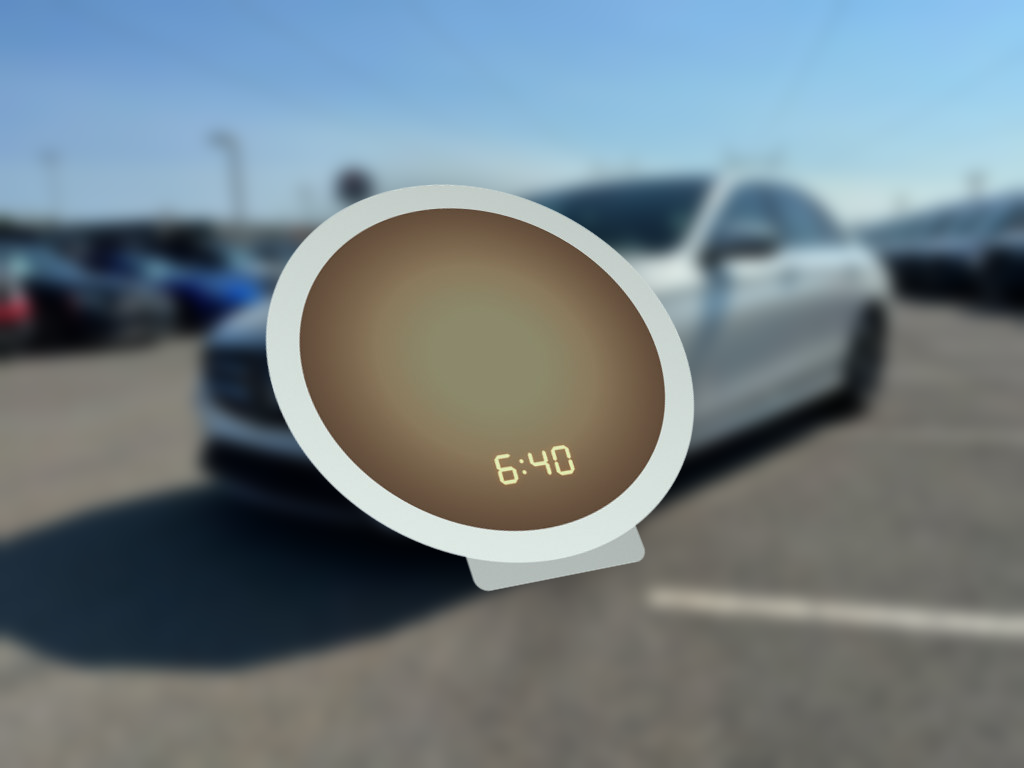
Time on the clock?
6:40
